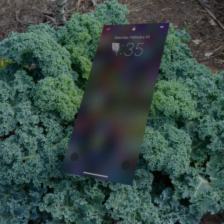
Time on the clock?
1:35
